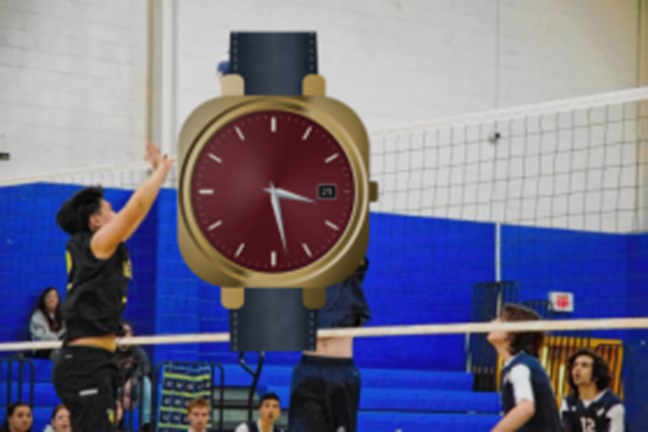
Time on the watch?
3:28
